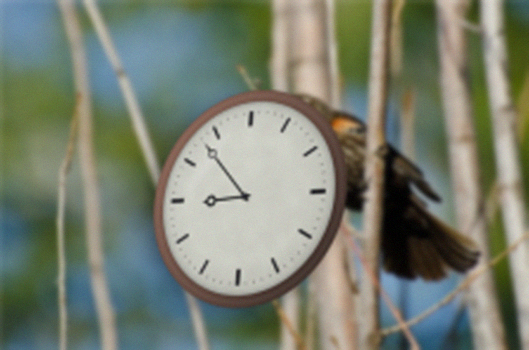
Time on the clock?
8:53
